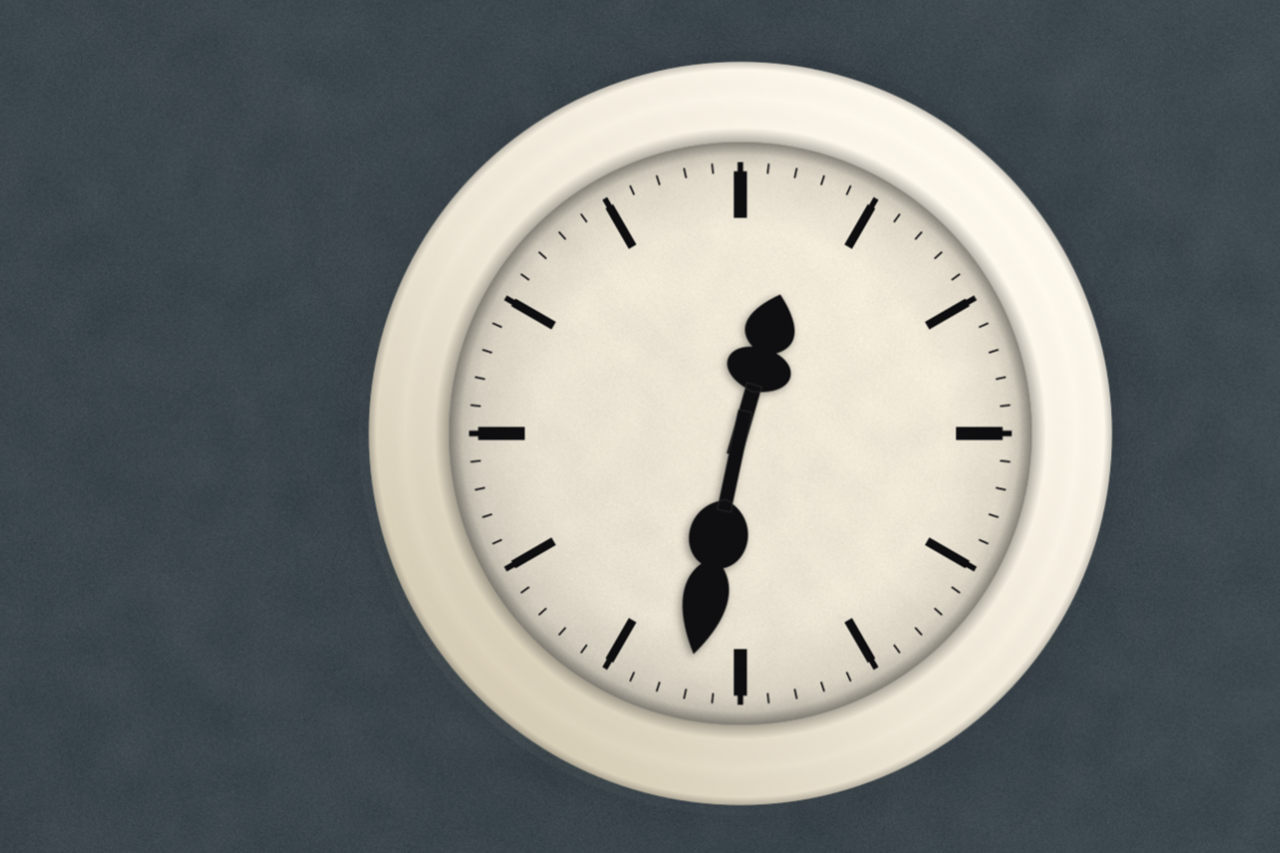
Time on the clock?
12:32
